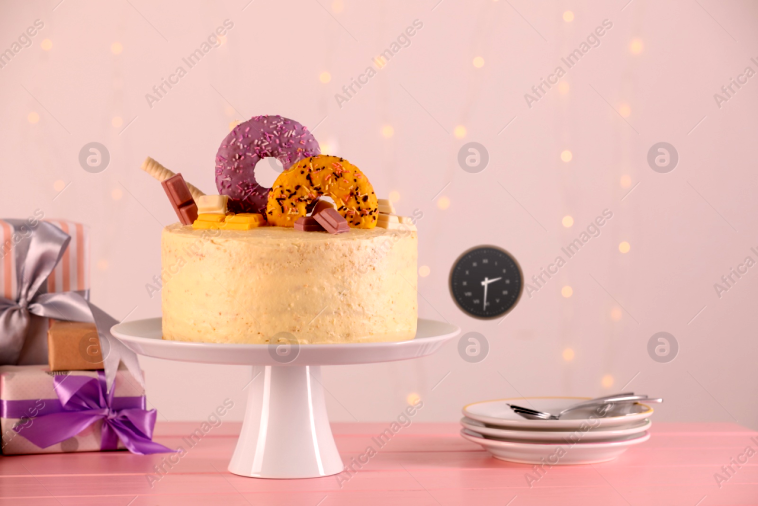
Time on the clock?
2:31
